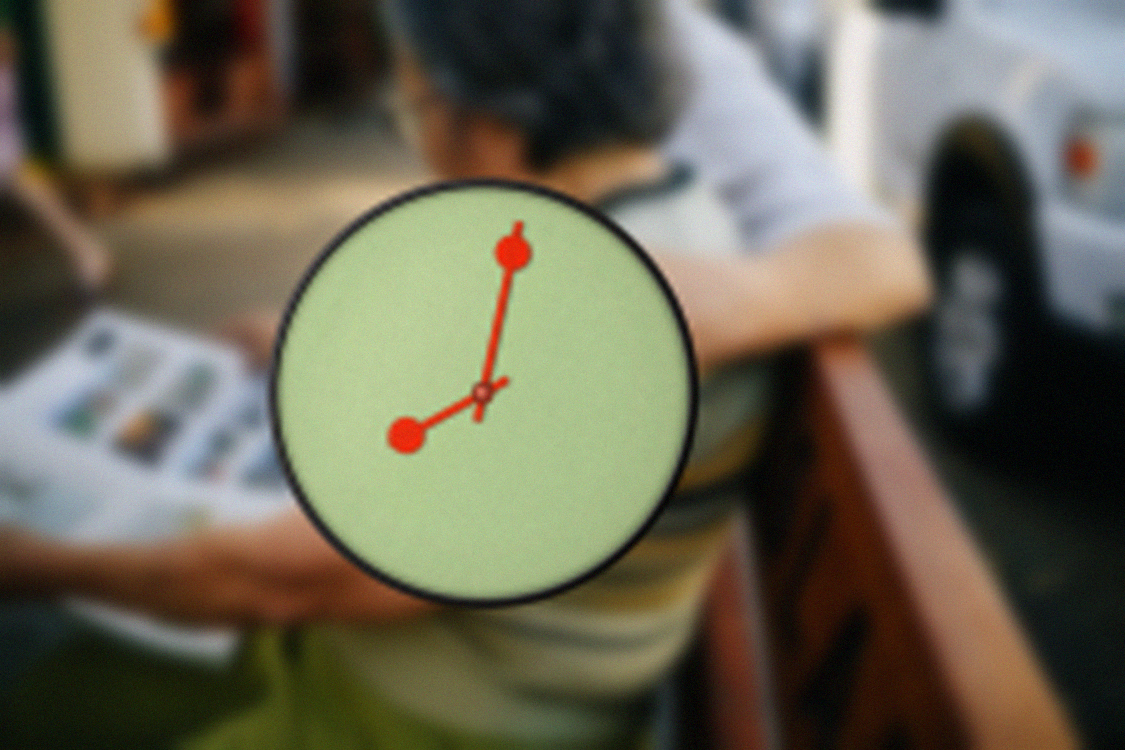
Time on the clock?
8:02
